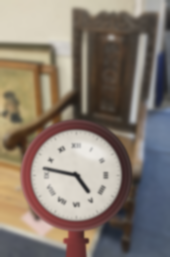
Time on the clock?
4:47
